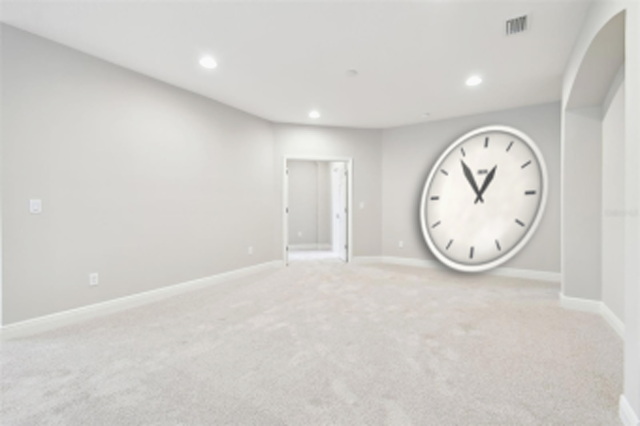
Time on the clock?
12:54
